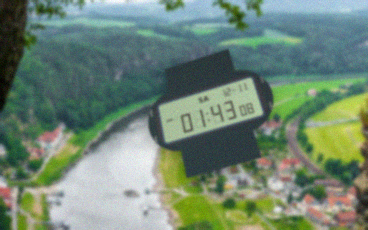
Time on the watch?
1:43
